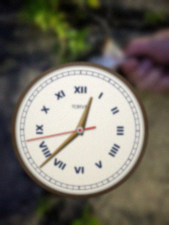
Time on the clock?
12:37:43
